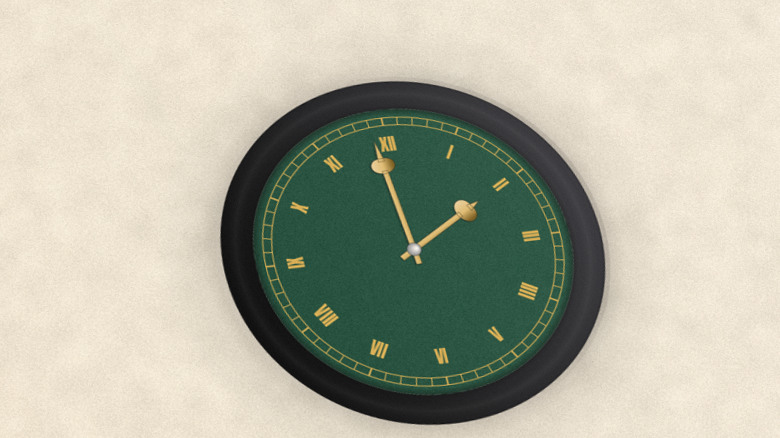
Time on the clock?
1:59
